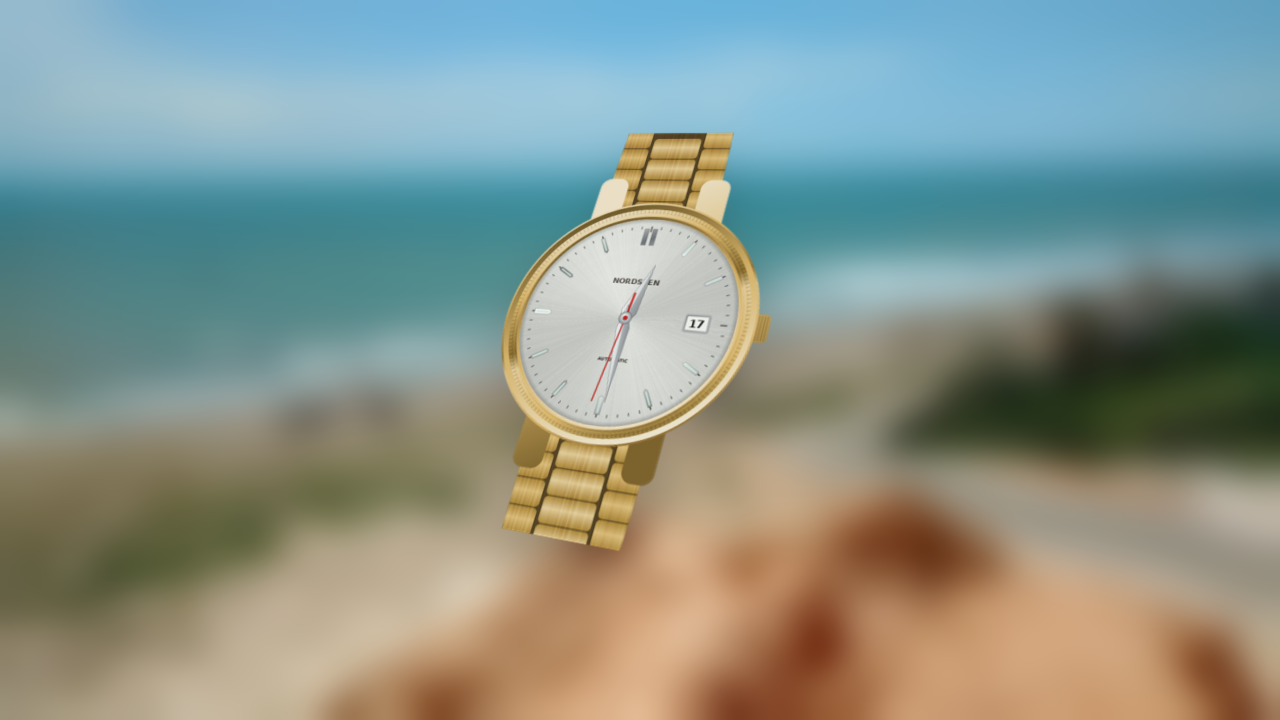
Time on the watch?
12:29:31
